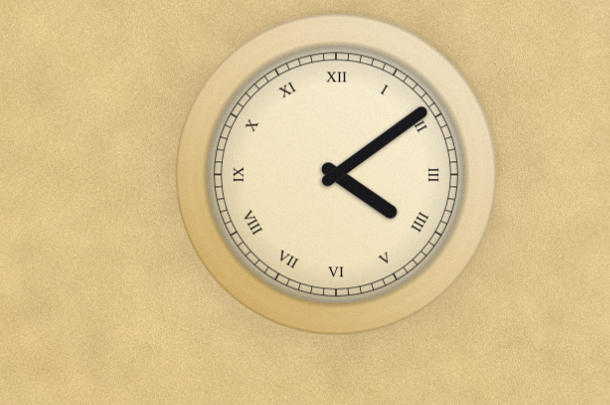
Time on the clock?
4:09
